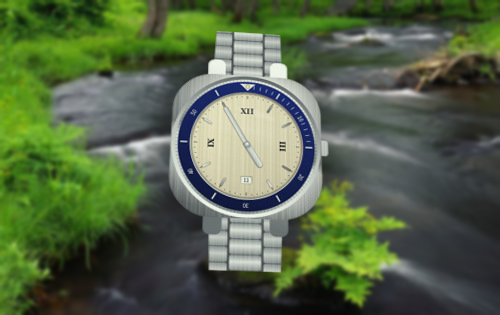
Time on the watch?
4:55
